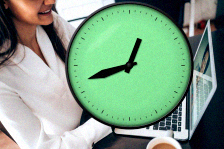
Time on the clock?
12:42
